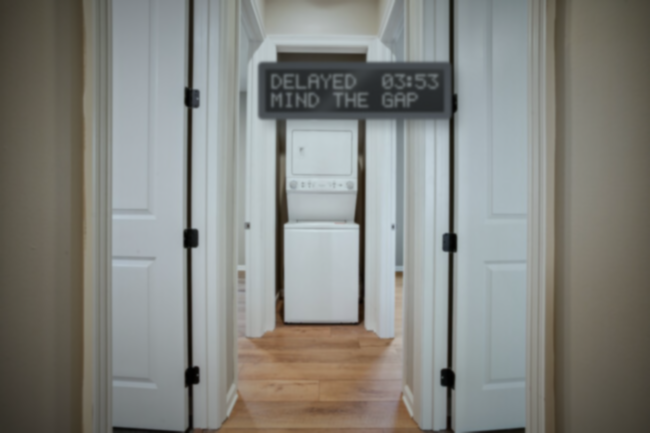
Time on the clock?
3:53
